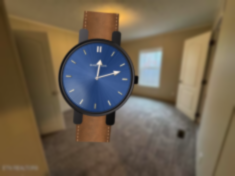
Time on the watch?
12:12
